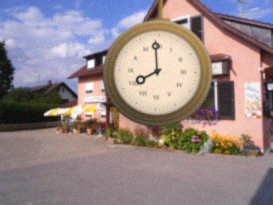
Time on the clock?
7:59
